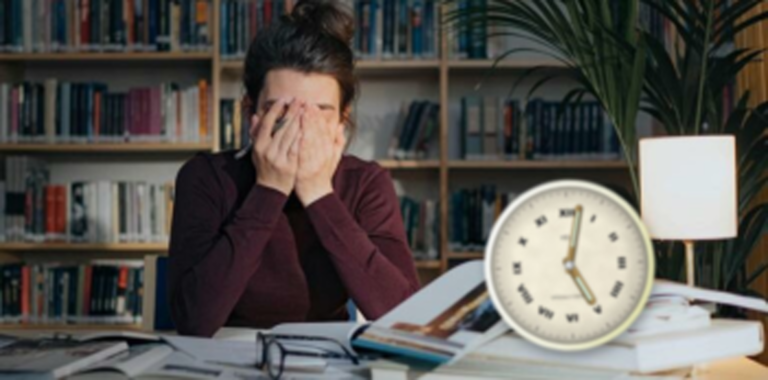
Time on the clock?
5:02
